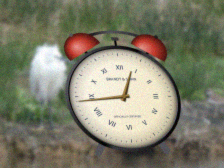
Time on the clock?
12:44
